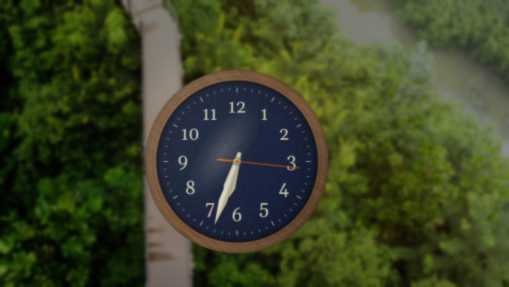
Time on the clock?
6:33:16
